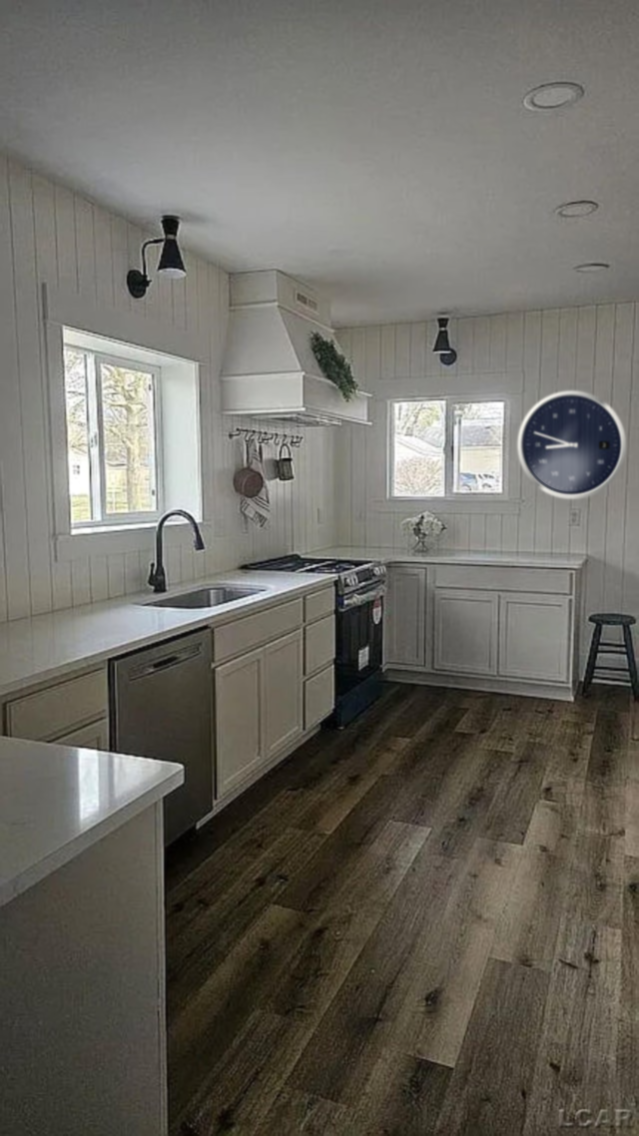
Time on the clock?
8:48
